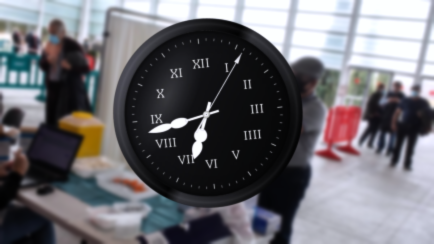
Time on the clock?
6:43:06
